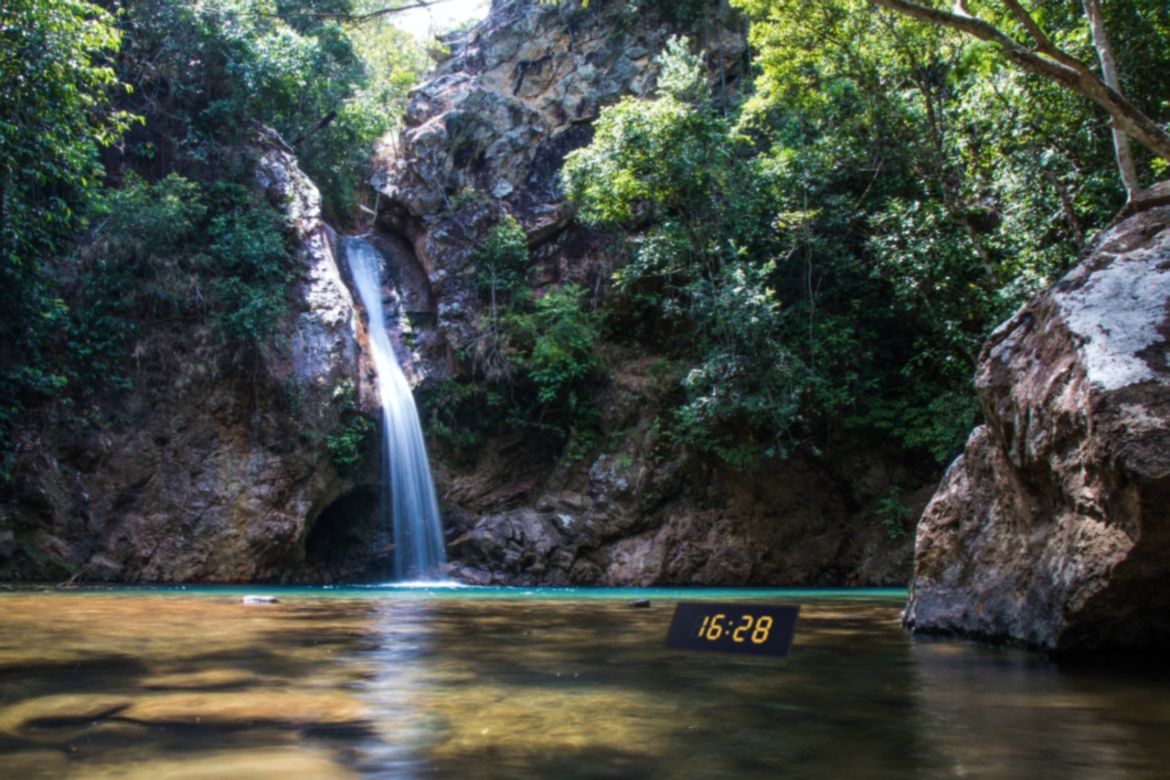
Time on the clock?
16:28
